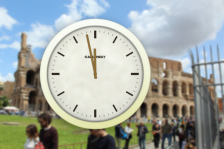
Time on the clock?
11:58
